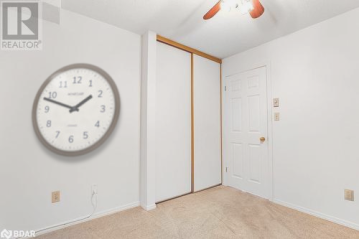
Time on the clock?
1:48
